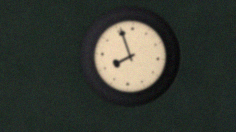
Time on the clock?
7:56
